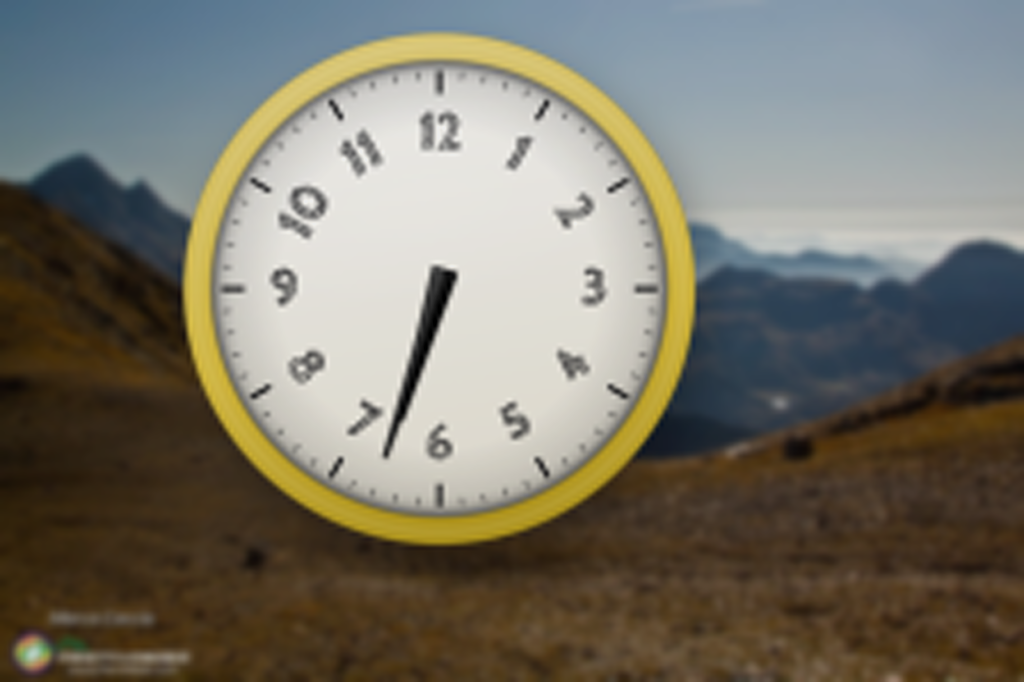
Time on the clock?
6:33
